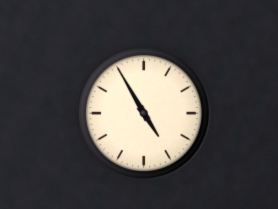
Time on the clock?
4:55
